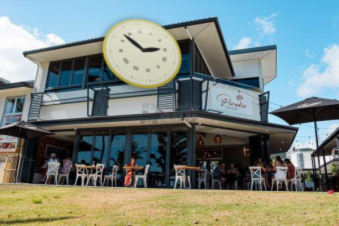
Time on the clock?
2:53
